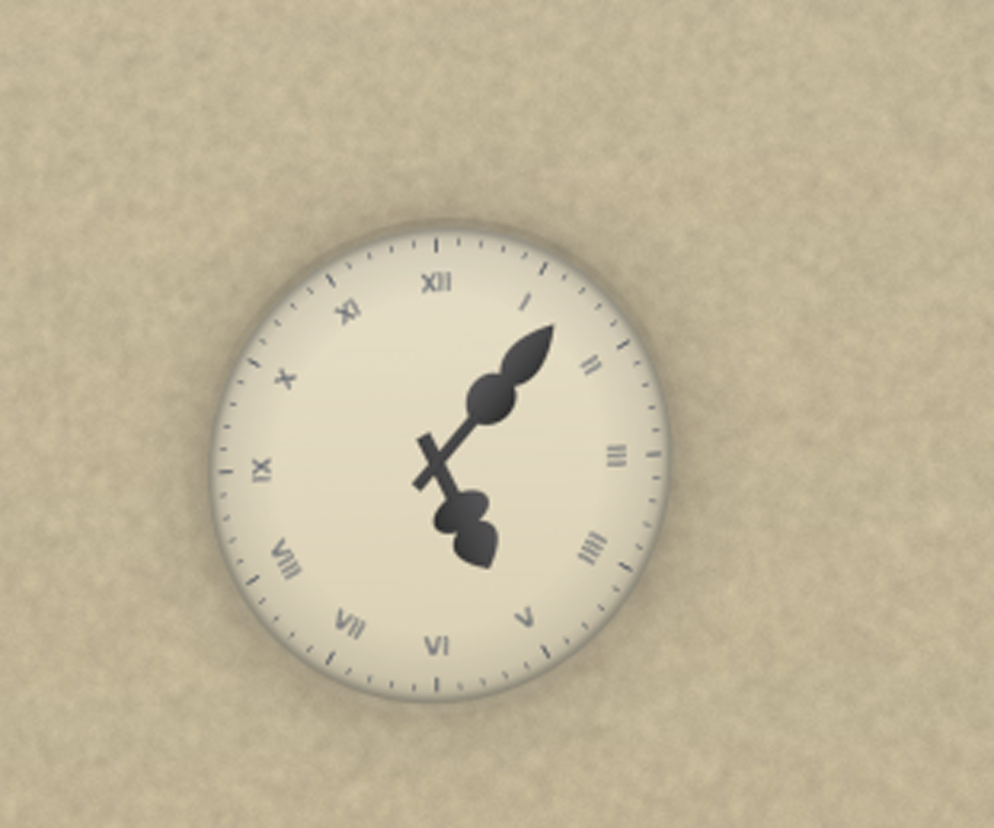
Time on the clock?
5:07
